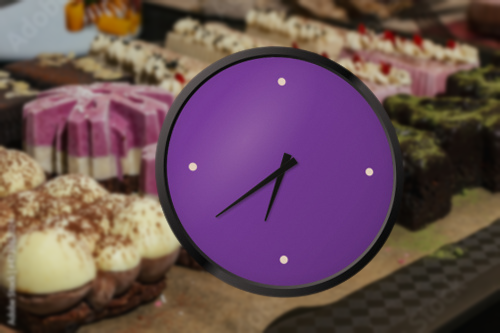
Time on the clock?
6:39
